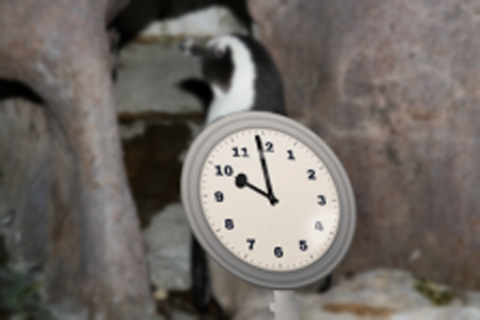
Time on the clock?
9:59
